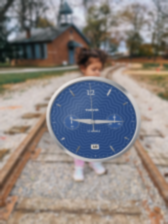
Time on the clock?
9:15
